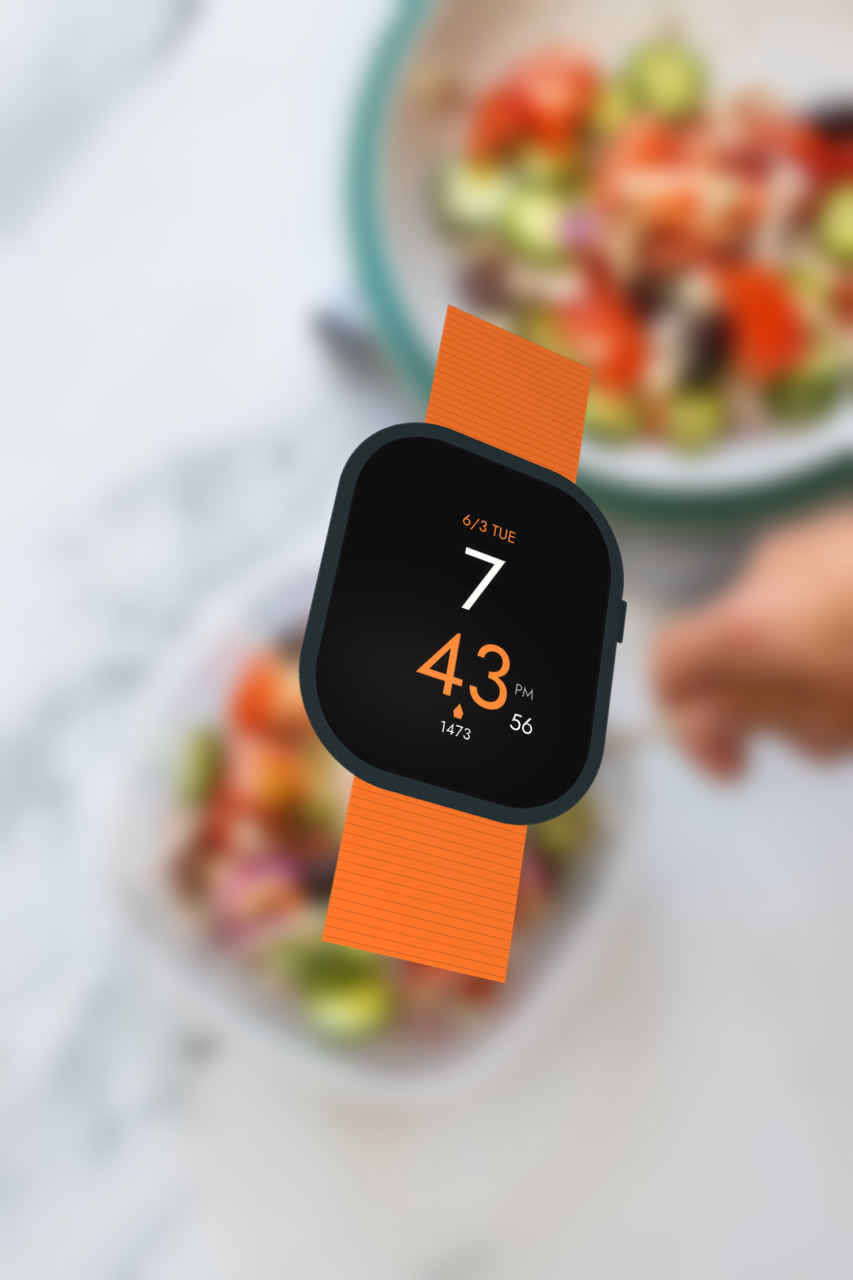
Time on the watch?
7:43:56
